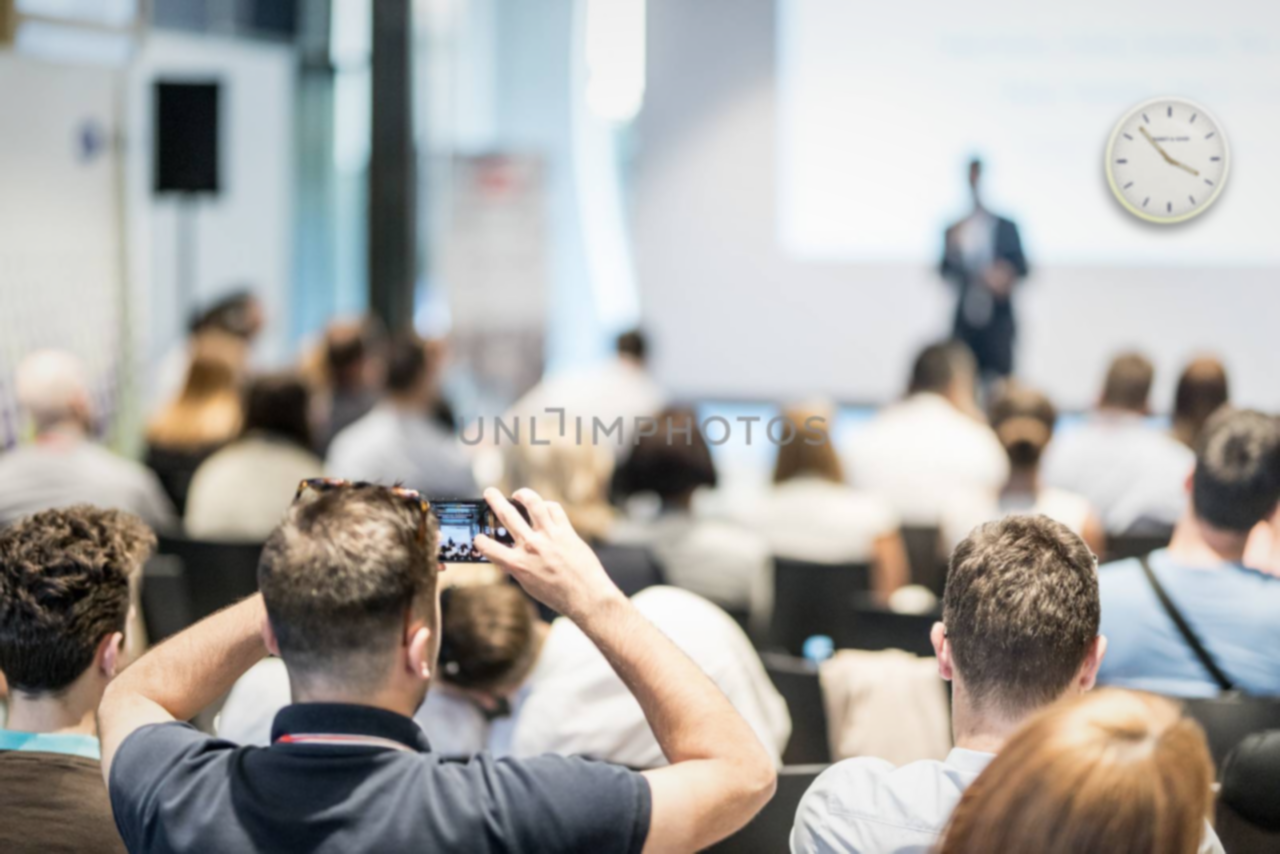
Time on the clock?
3:53
